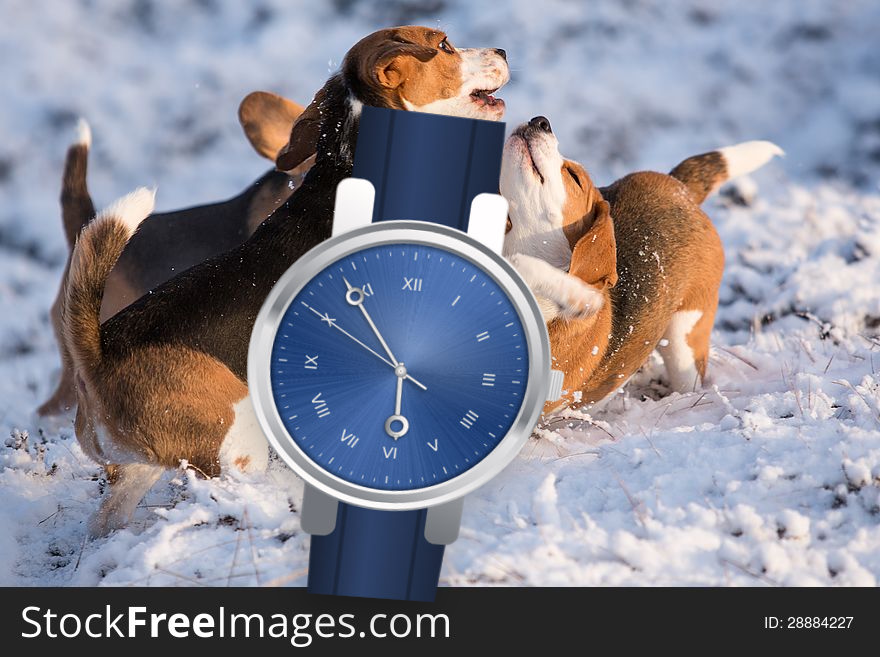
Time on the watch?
5:53:50
